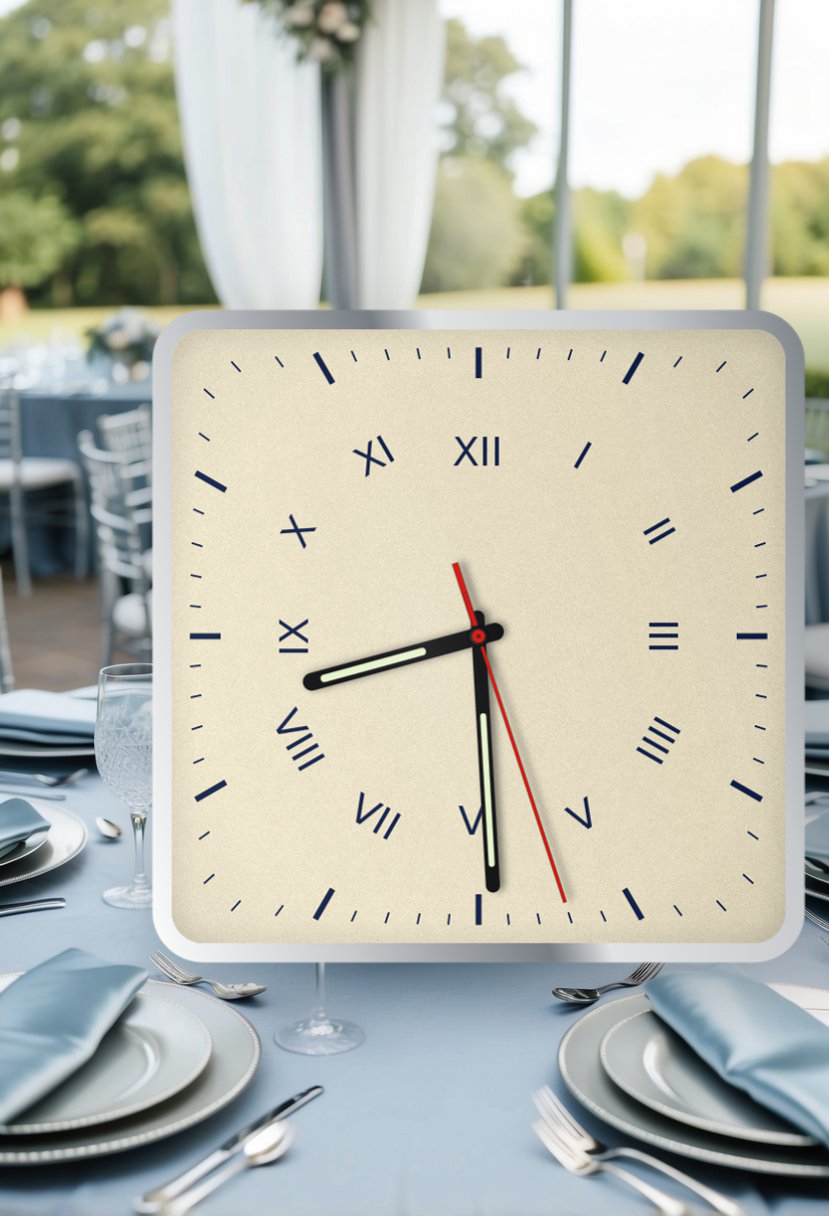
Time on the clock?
8:29:27
